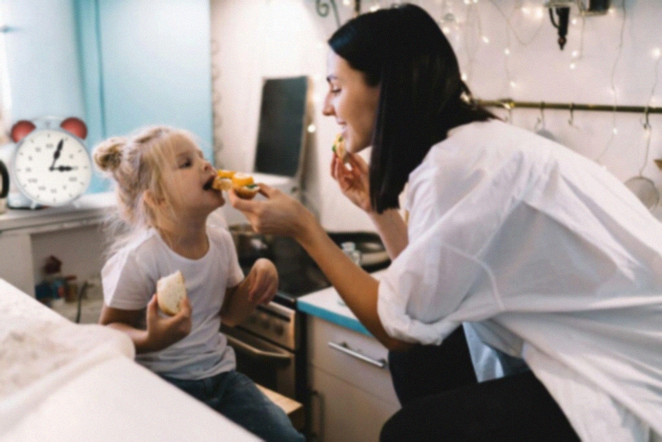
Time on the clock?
3:04
